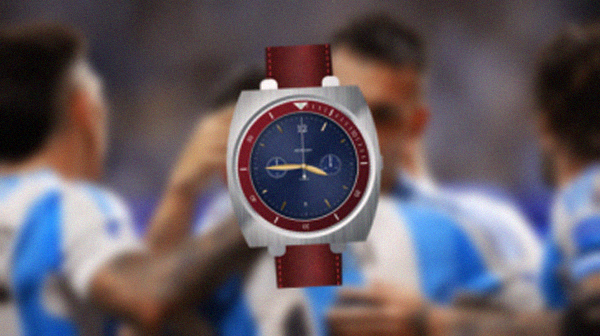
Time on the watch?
3:45
